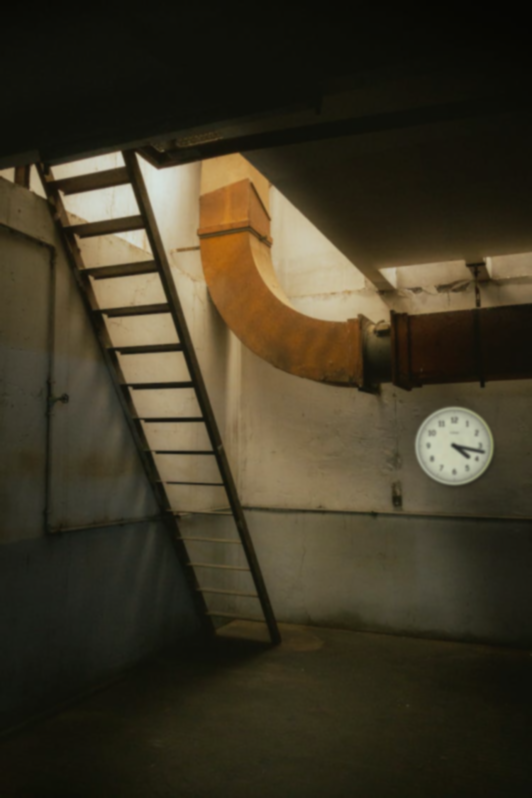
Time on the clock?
4:17
